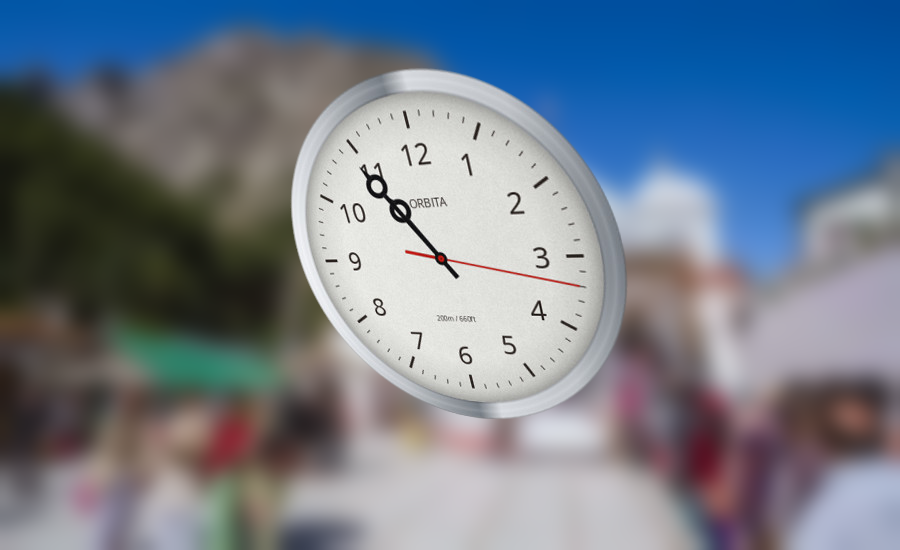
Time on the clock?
10:54:17
